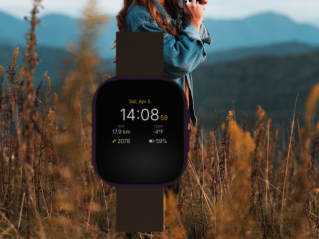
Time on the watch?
14:08
